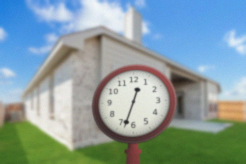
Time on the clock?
12:33
